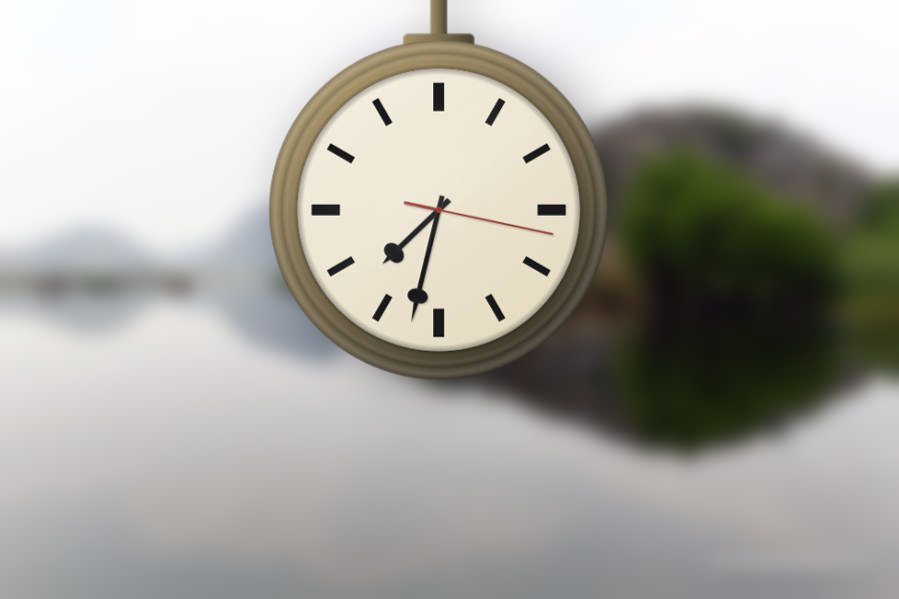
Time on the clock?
7:32:17
